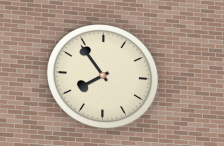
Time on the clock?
7:54
